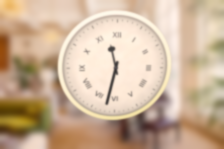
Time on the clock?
11:32
